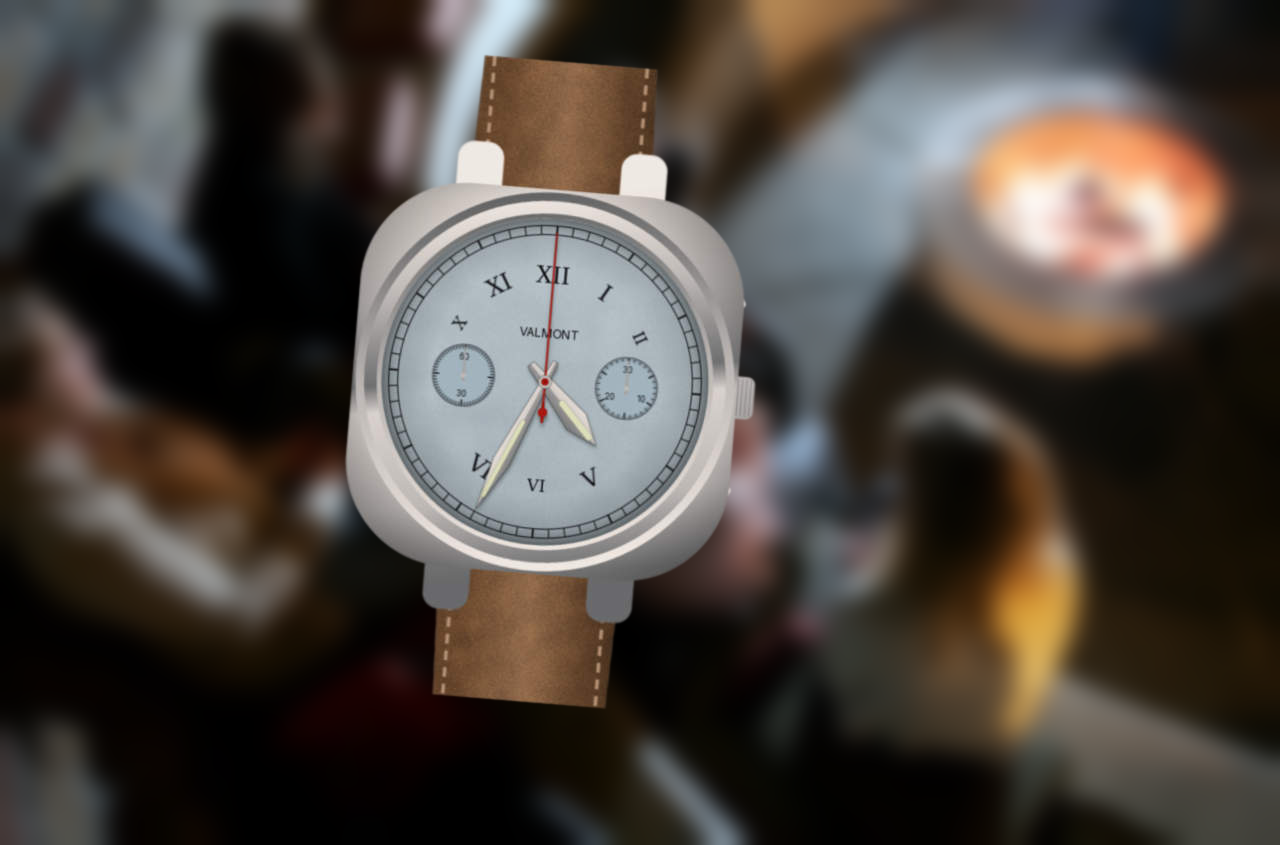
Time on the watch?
4:34
